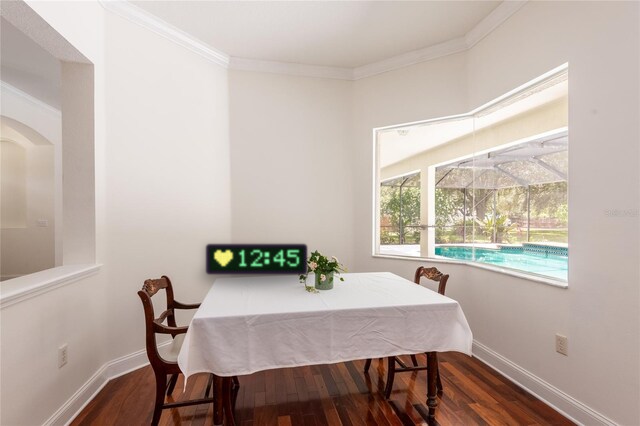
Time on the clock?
12:45
